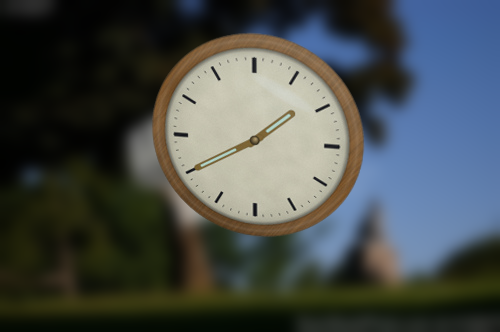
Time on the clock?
1:40
